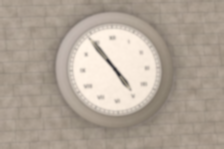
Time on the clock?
4:54
